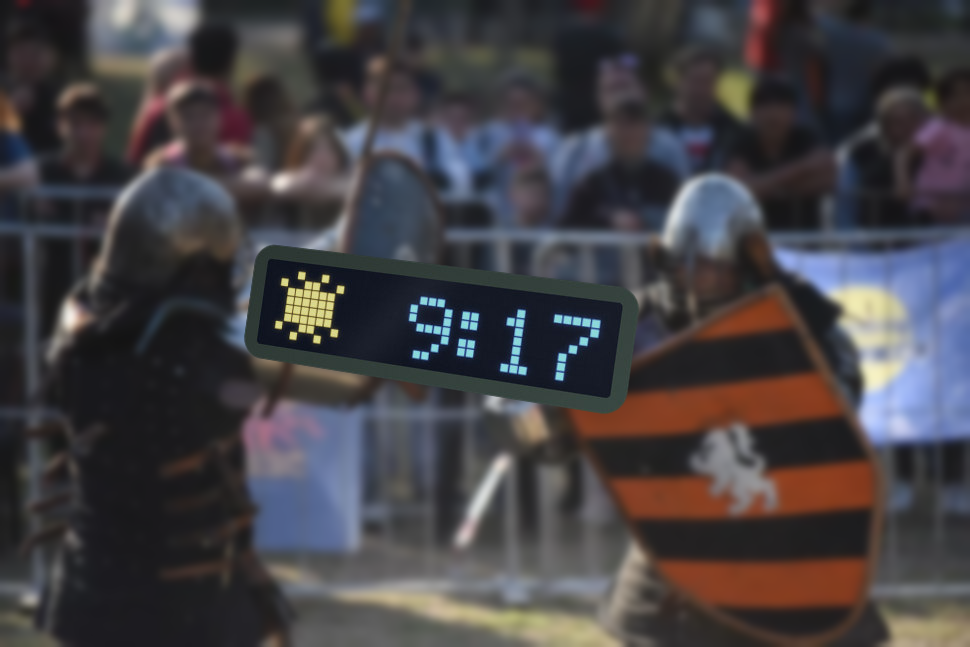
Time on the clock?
9:17
